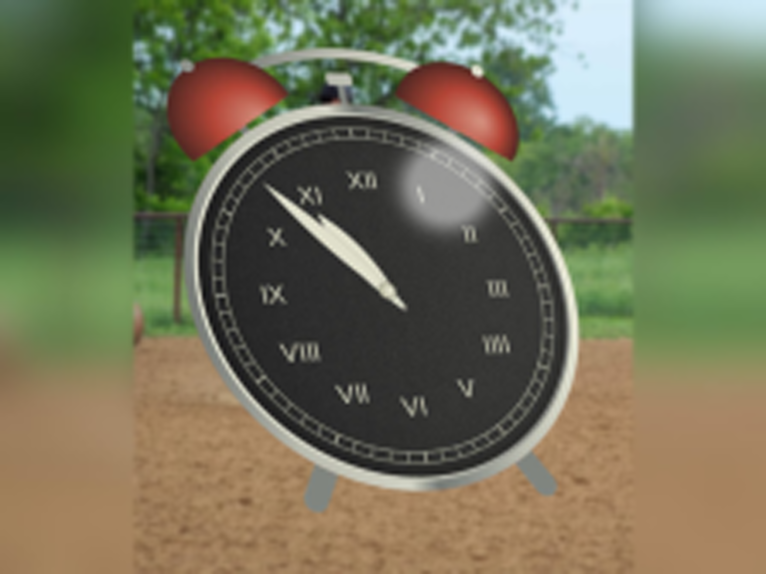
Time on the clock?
10:53
